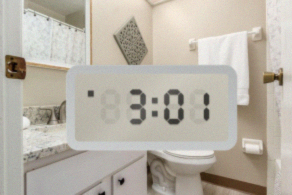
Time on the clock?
3:01
